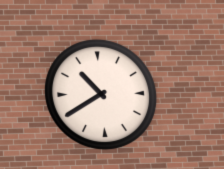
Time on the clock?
10:40
